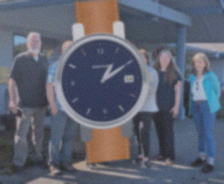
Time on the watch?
1:10
